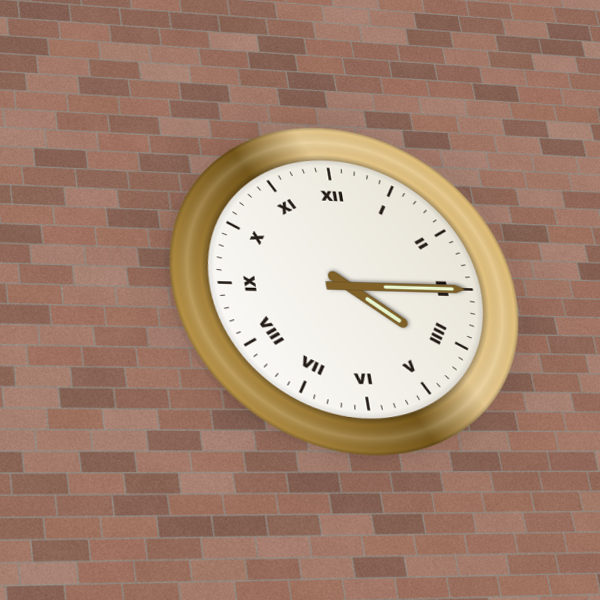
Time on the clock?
4:15
